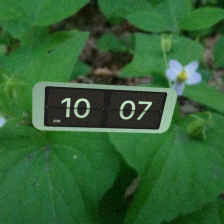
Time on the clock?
10:07
